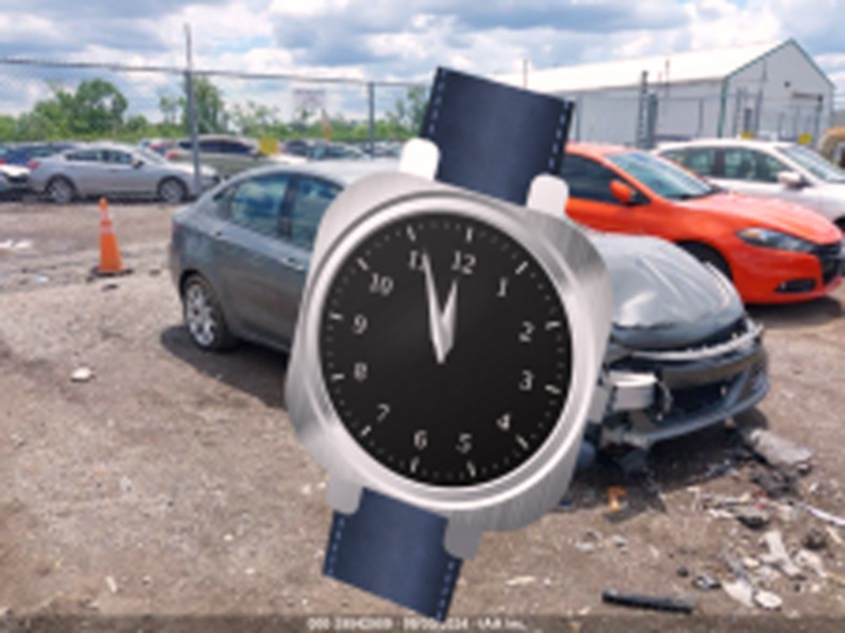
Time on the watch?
11:56
